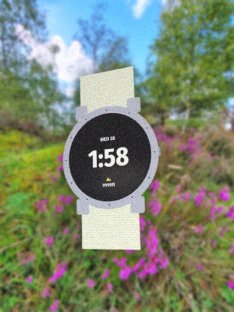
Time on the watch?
1:58
